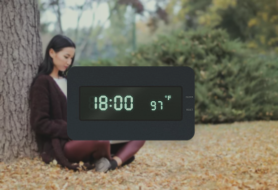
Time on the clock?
18:00
